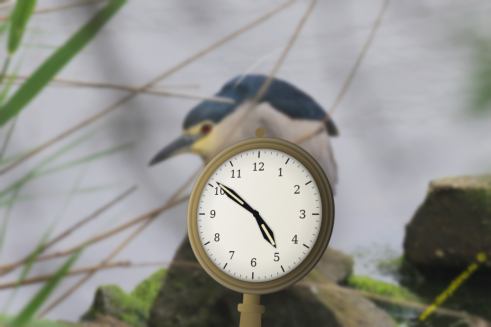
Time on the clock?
4:51
